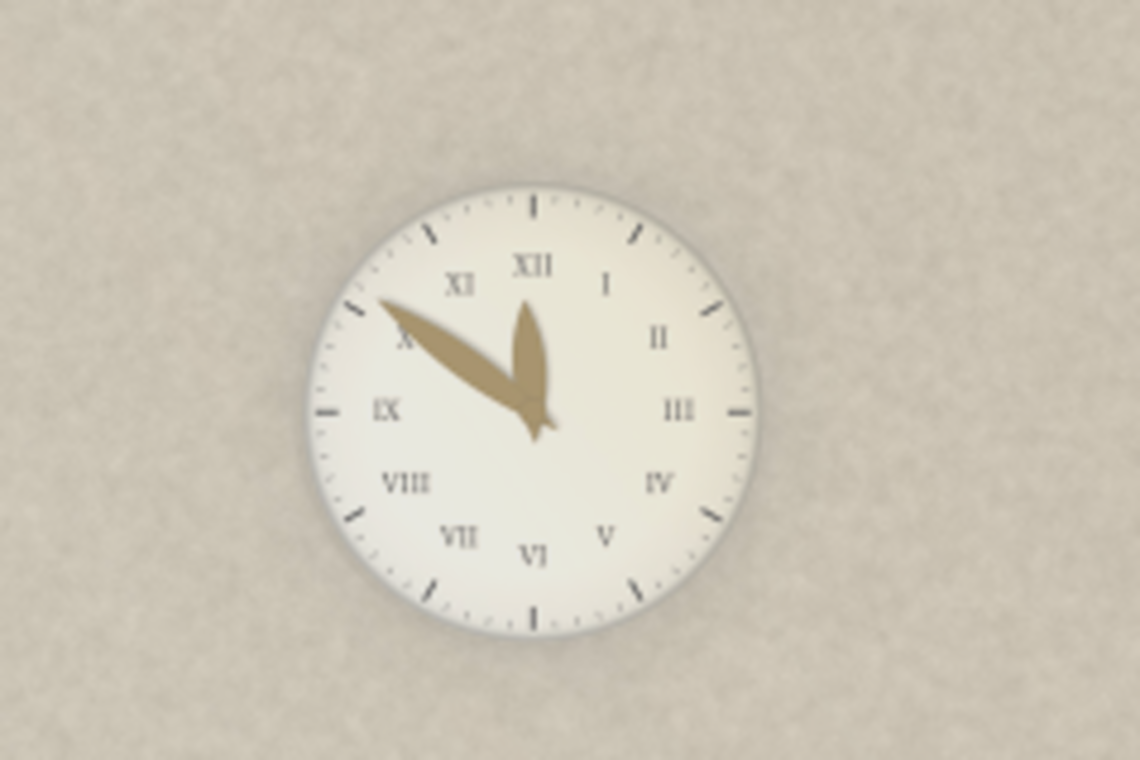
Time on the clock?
11:51
